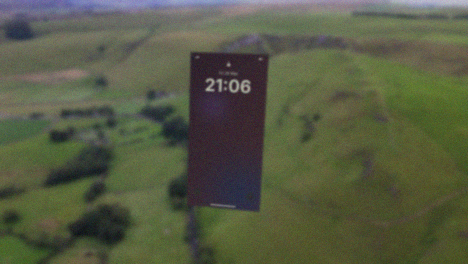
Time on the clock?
21:06
